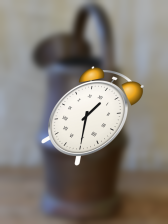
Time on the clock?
12:25
